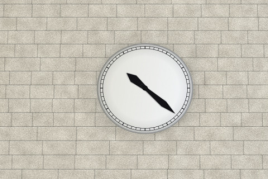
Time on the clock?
10:22
